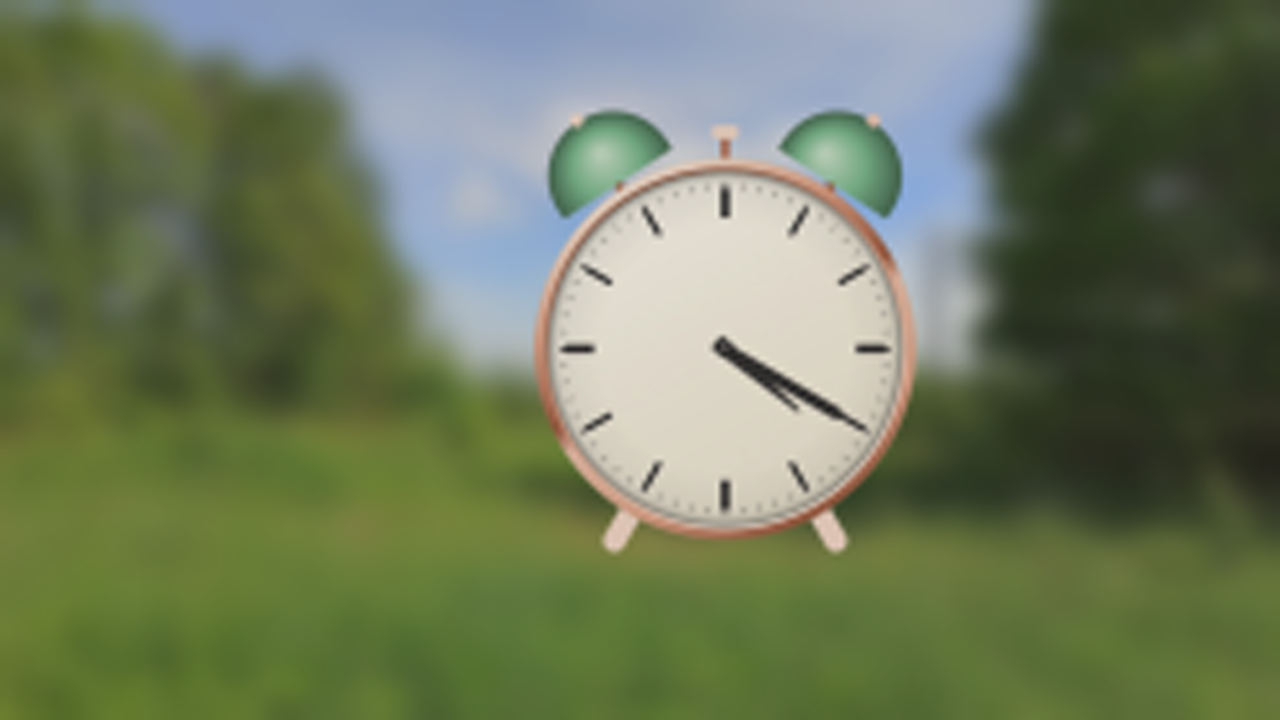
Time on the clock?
4:20
